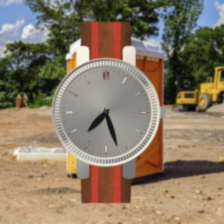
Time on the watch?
7:27
